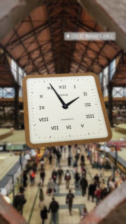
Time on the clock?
1:56
